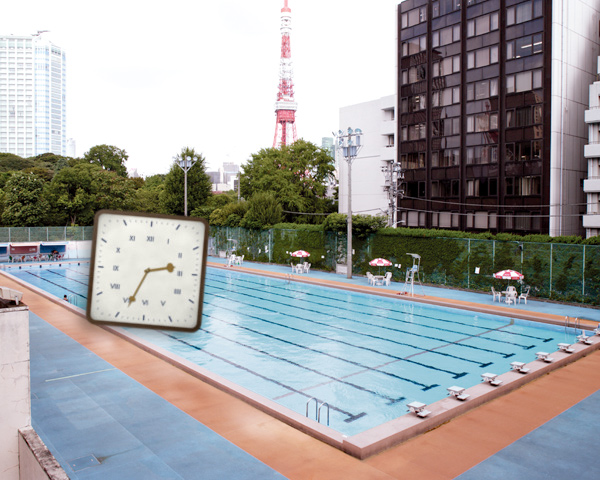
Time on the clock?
2:34
